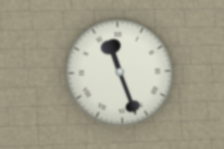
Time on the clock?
11:27
